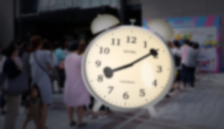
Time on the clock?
8:09
